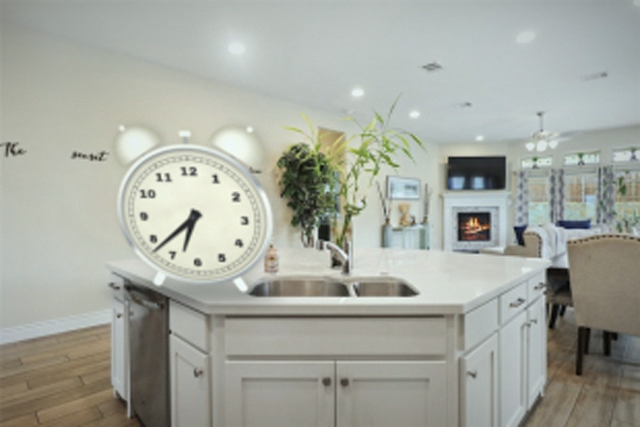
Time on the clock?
6:38
